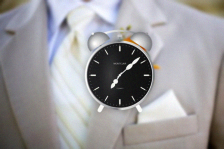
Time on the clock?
7:08
